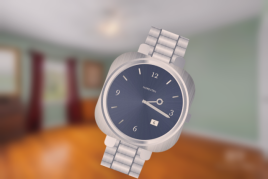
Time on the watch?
2:17
